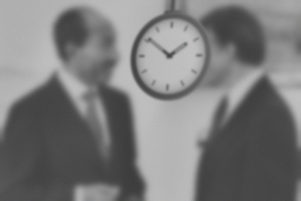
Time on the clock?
1:51
